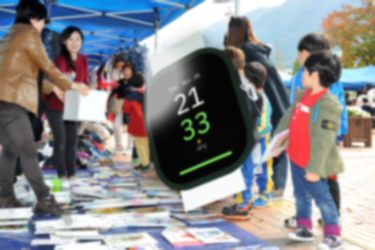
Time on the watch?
21:33
